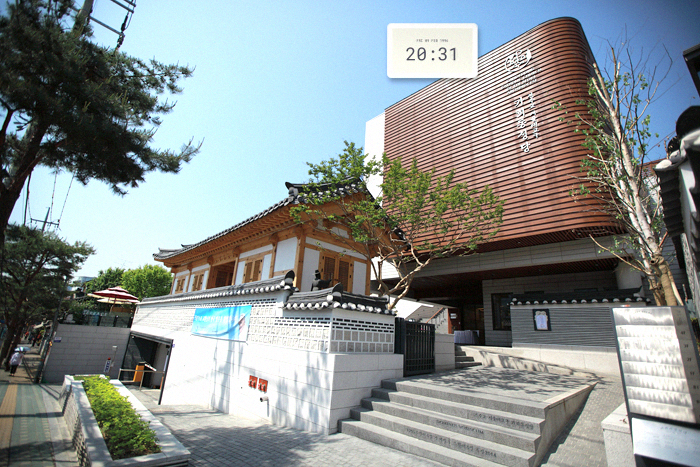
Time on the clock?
20:31
